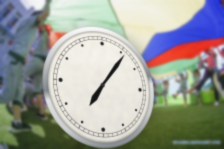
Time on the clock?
7:06
